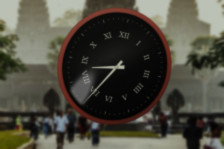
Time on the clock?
8:35
